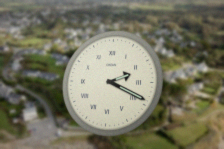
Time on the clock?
2:19
